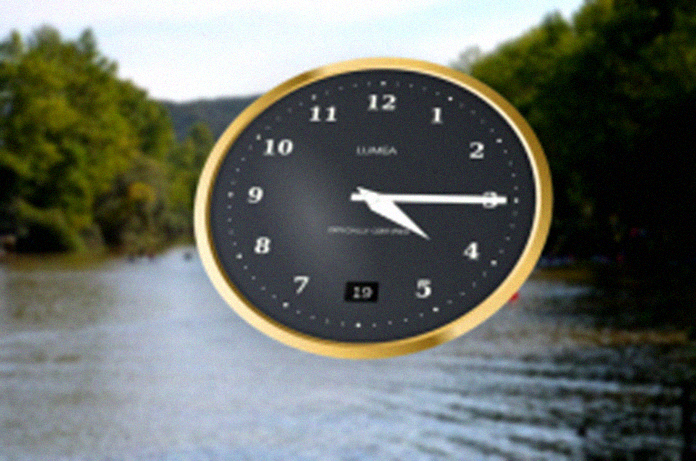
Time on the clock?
4:15
